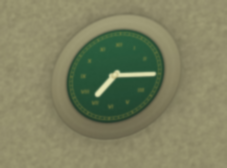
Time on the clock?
7:15
